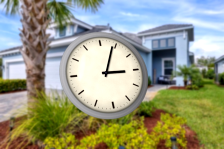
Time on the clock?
3:04
